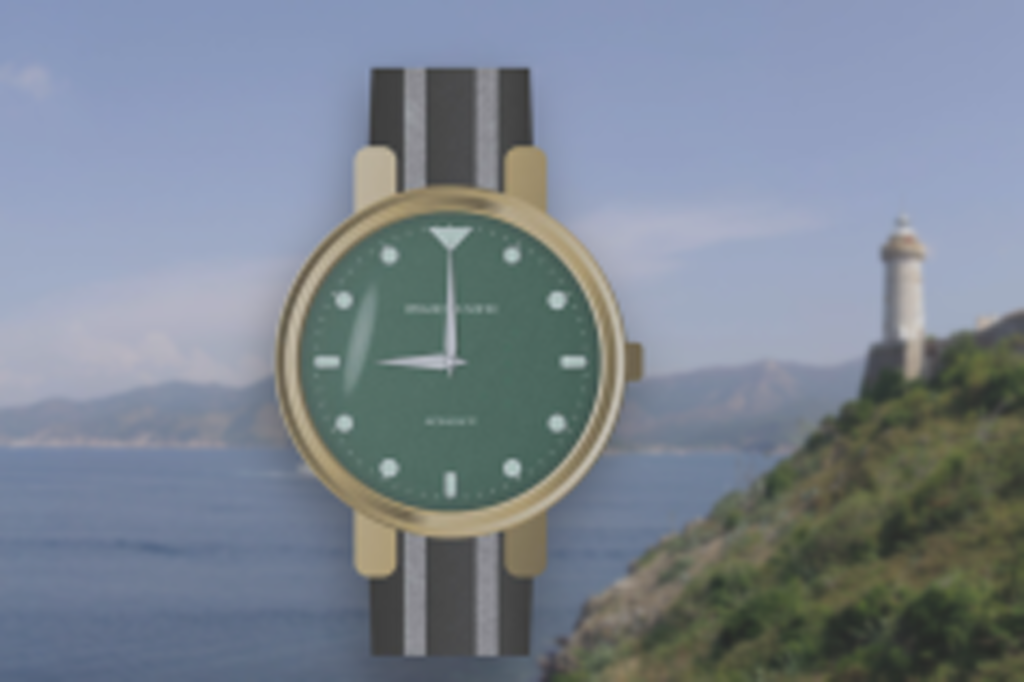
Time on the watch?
9:00
